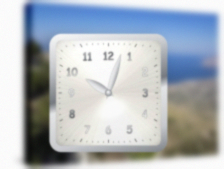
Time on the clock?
10:03
